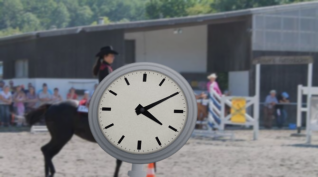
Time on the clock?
4:10
